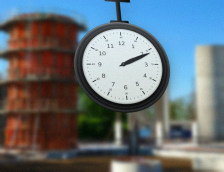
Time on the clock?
2:11
